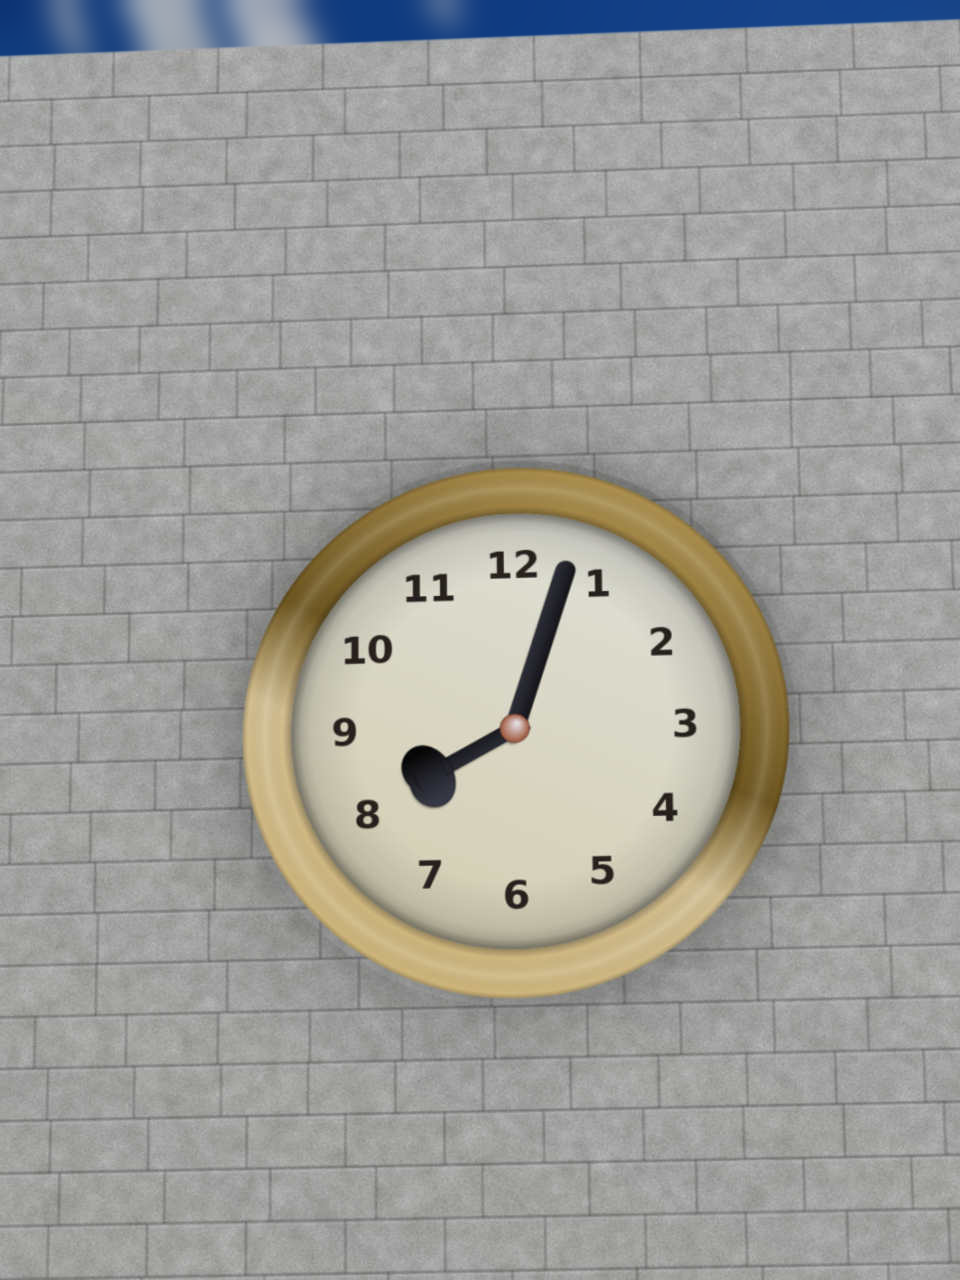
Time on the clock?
8:03
